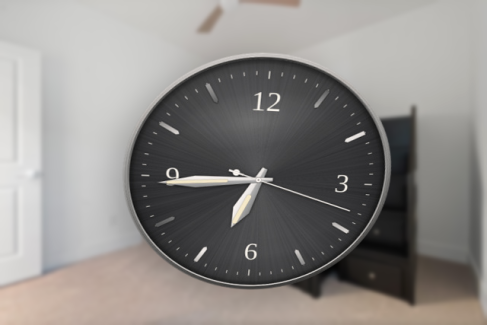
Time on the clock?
6:44:18
